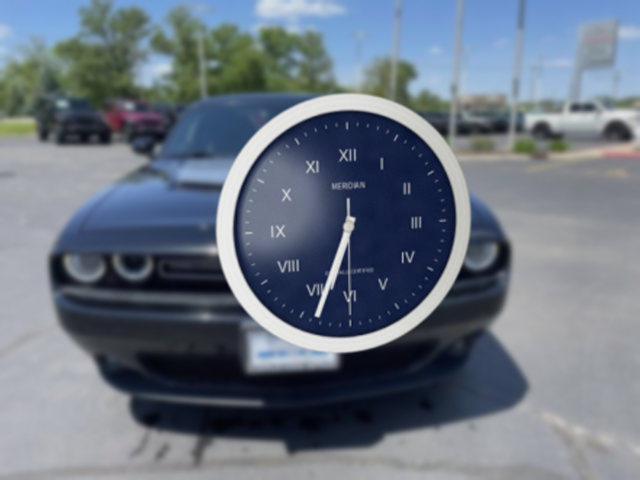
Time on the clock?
6:33:30
